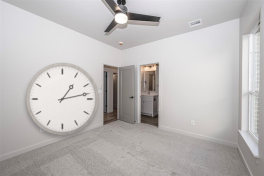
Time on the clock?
1:13
